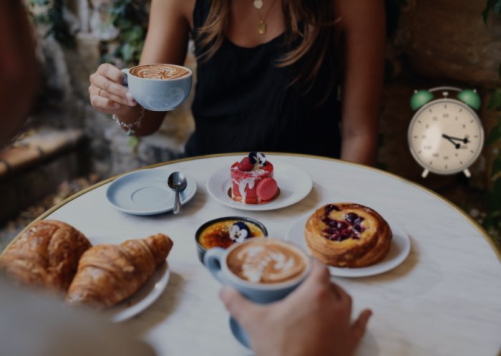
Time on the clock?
4:17
